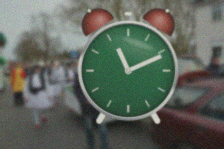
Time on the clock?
11:11
